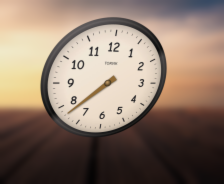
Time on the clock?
7:38
